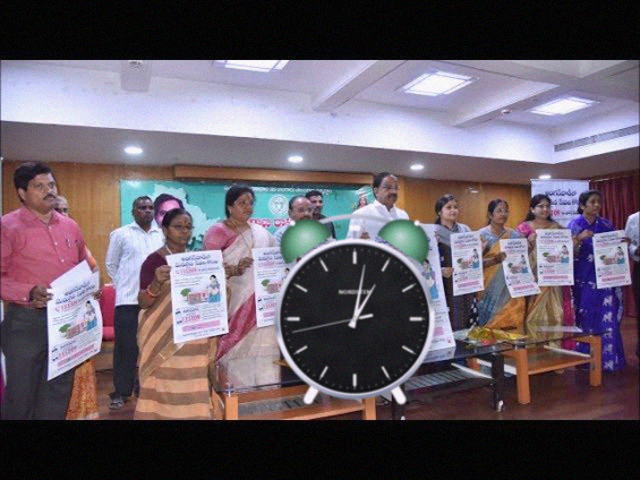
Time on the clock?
1:01:43
